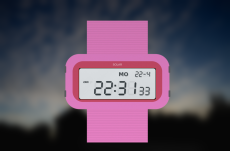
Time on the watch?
22:31:33
